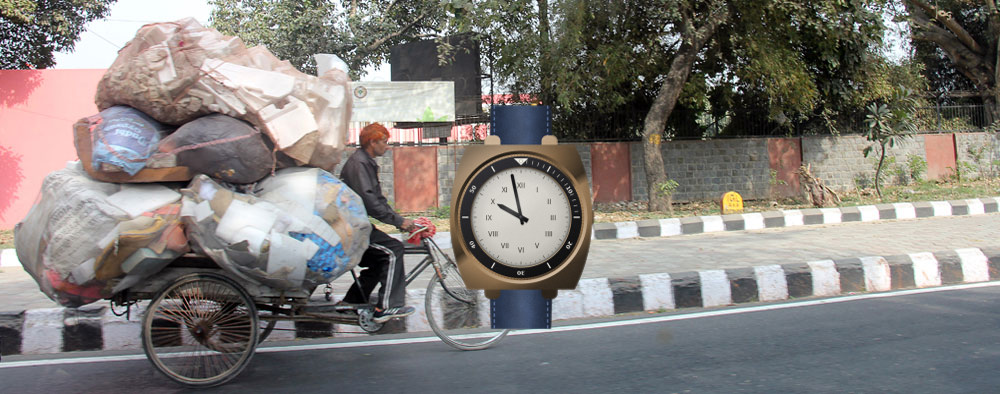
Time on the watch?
9:58
